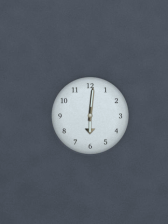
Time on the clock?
6:01
